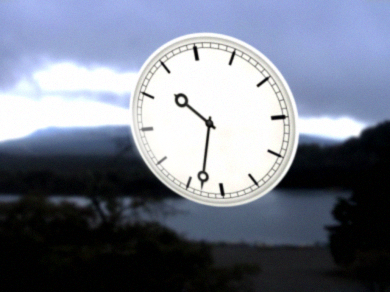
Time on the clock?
10:33
